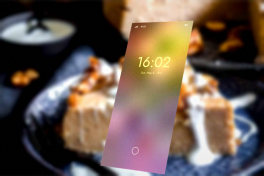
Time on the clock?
16:02
